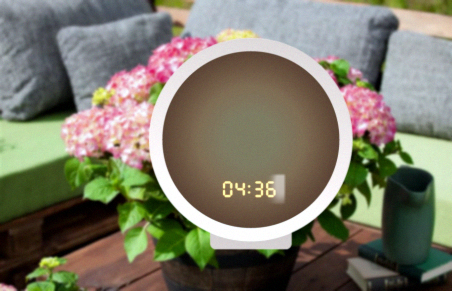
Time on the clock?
4:36
